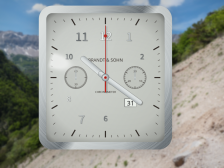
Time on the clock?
10:21
